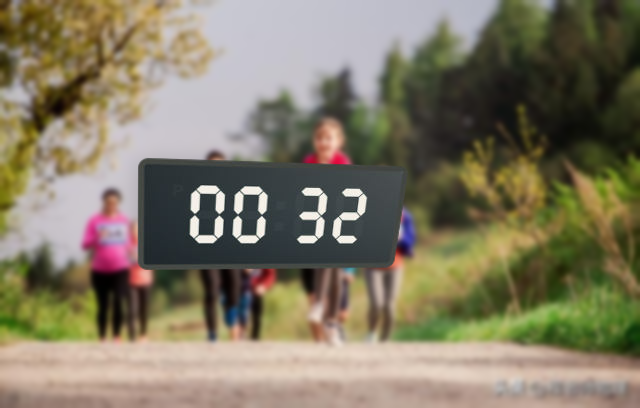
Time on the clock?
0:32
